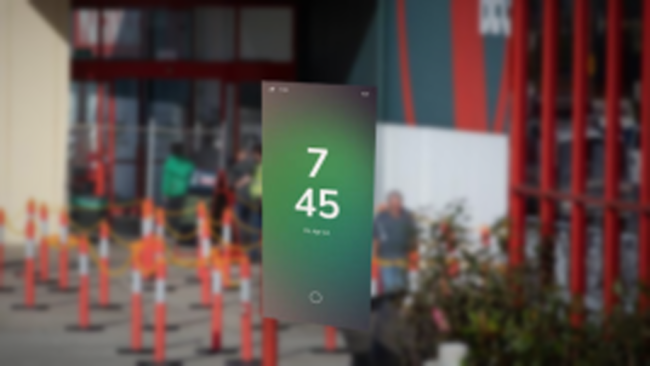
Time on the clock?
7:45
